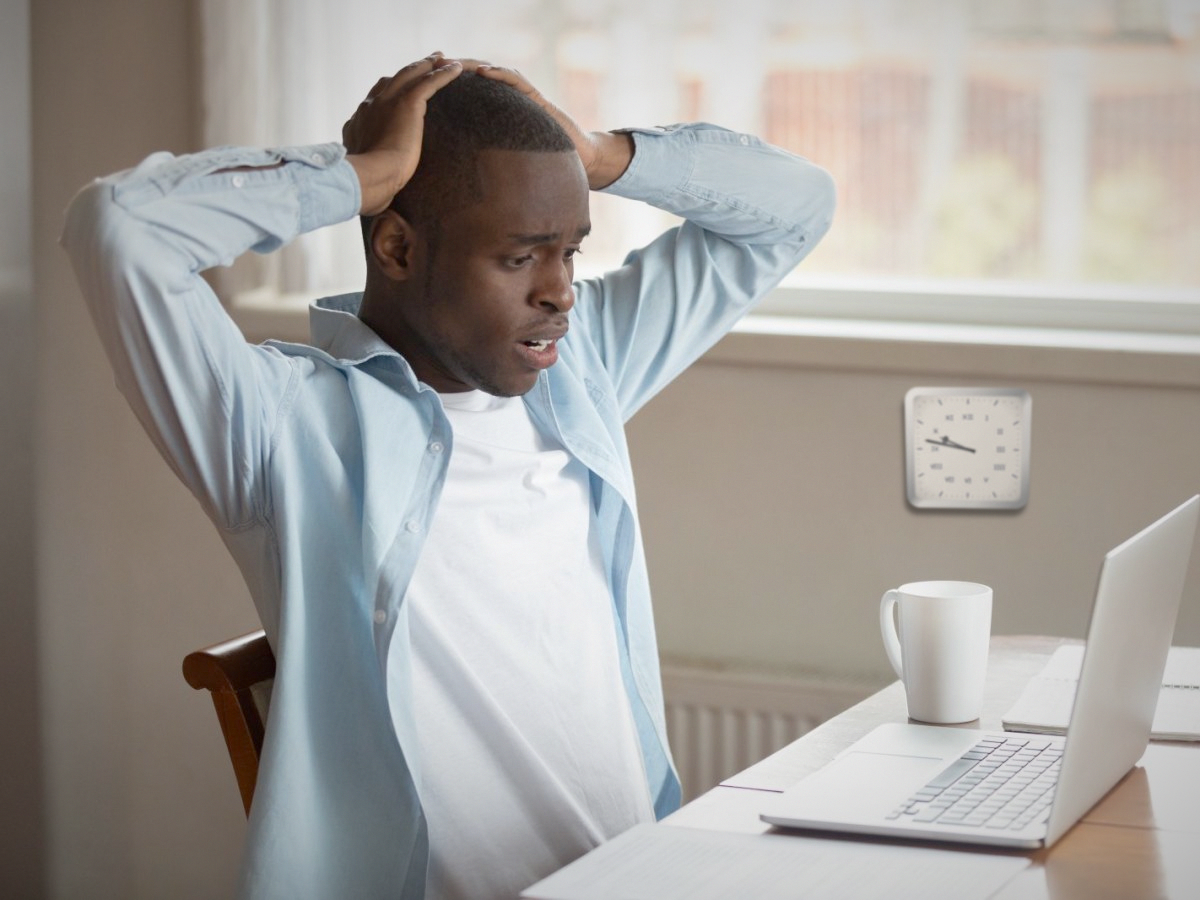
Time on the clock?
9:47
